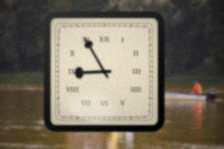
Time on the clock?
8:55
